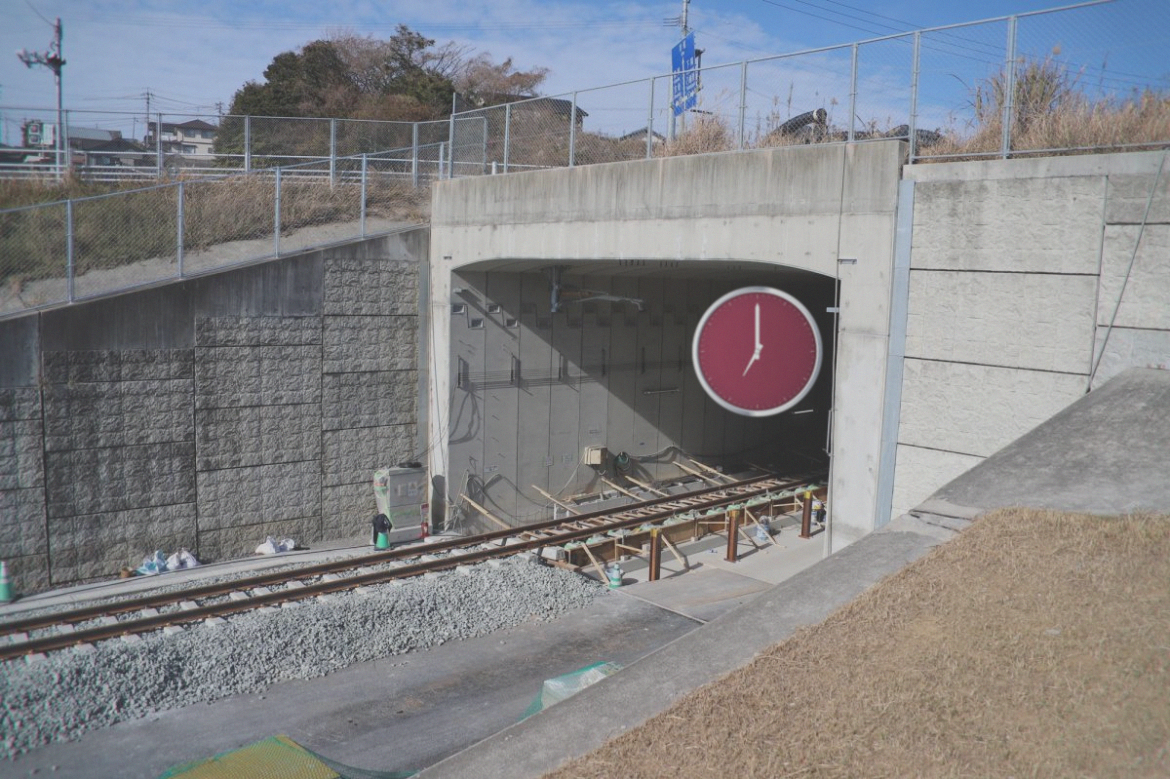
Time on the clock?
7:00
